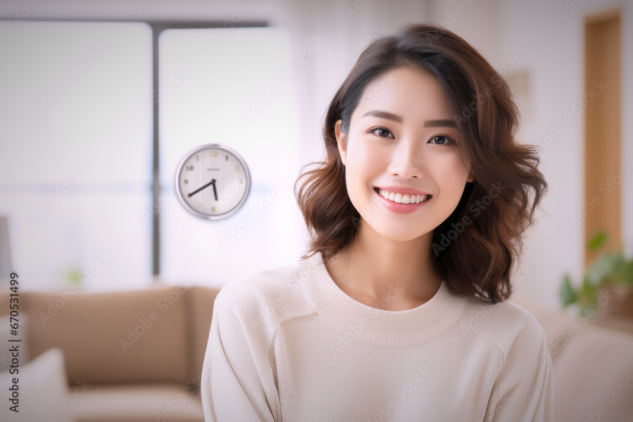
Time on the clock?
5:40
